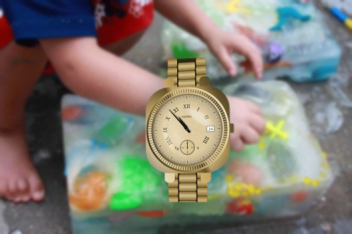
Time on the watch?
10:53
